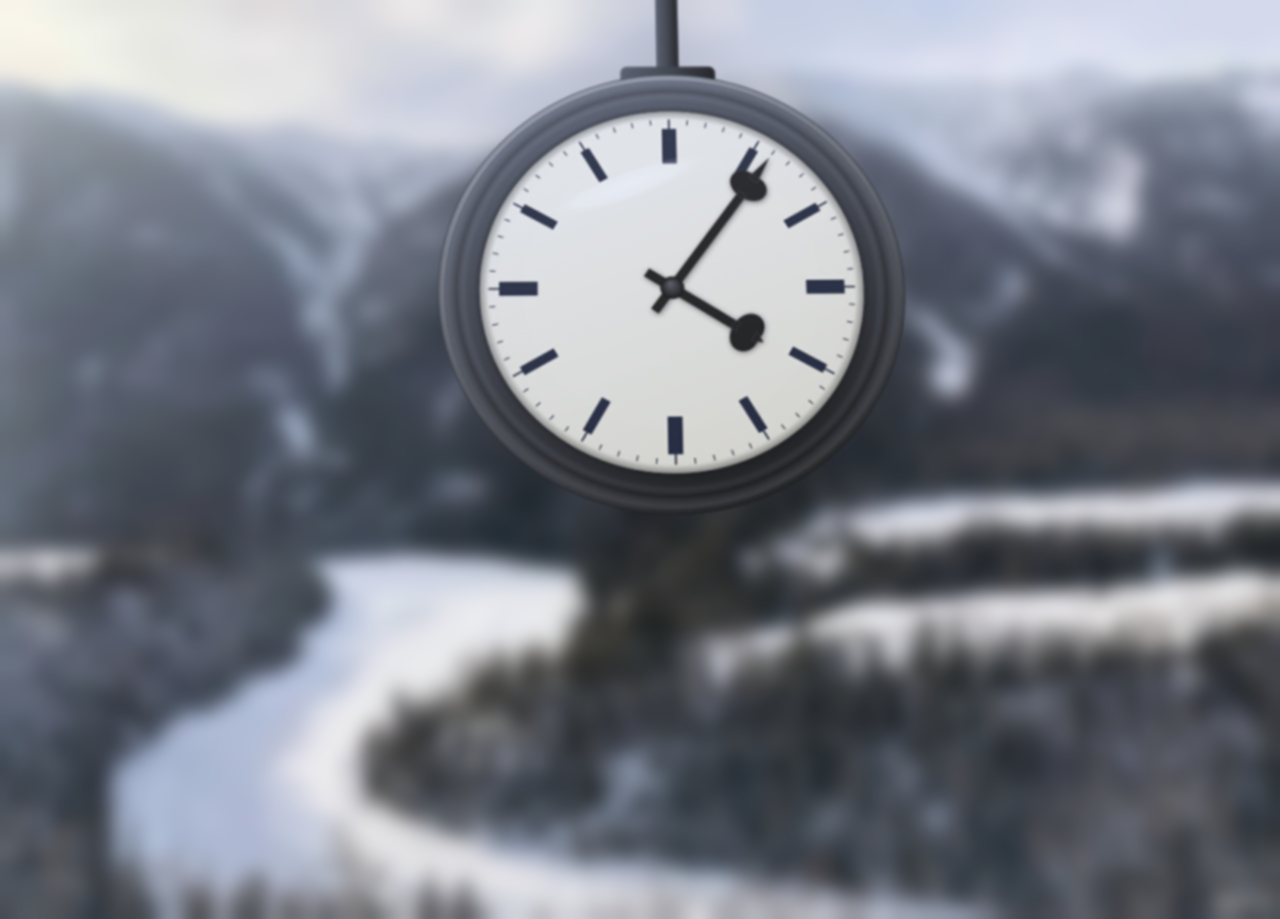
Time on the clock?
4:06
